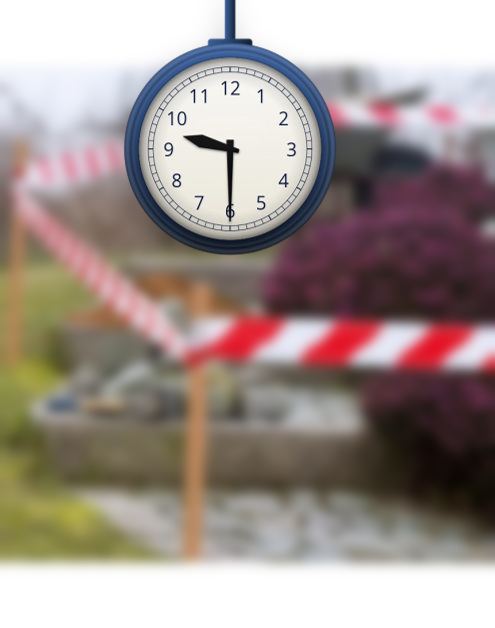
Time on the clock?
9:30
